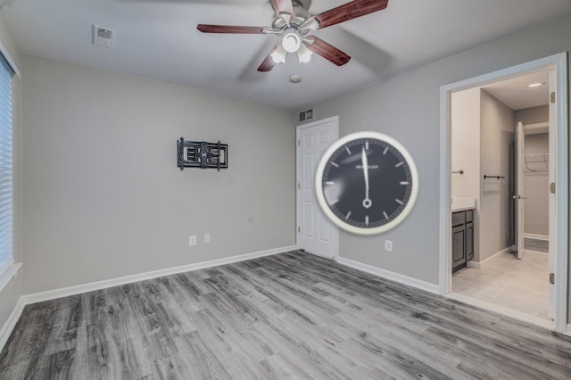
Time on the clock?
5:59
